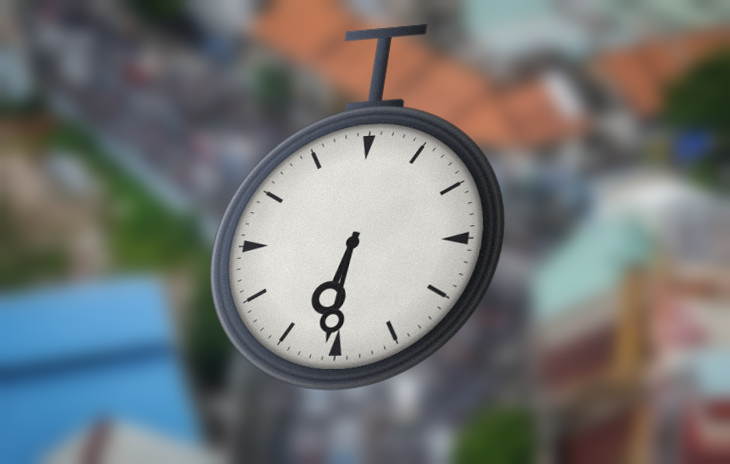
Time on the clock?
6:31
